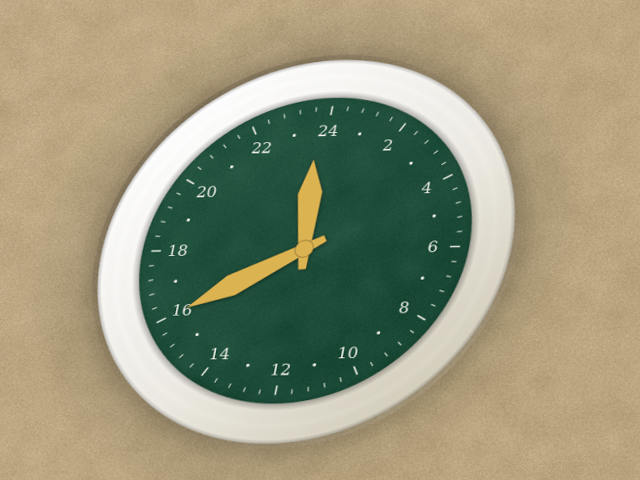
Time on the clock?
23:40
